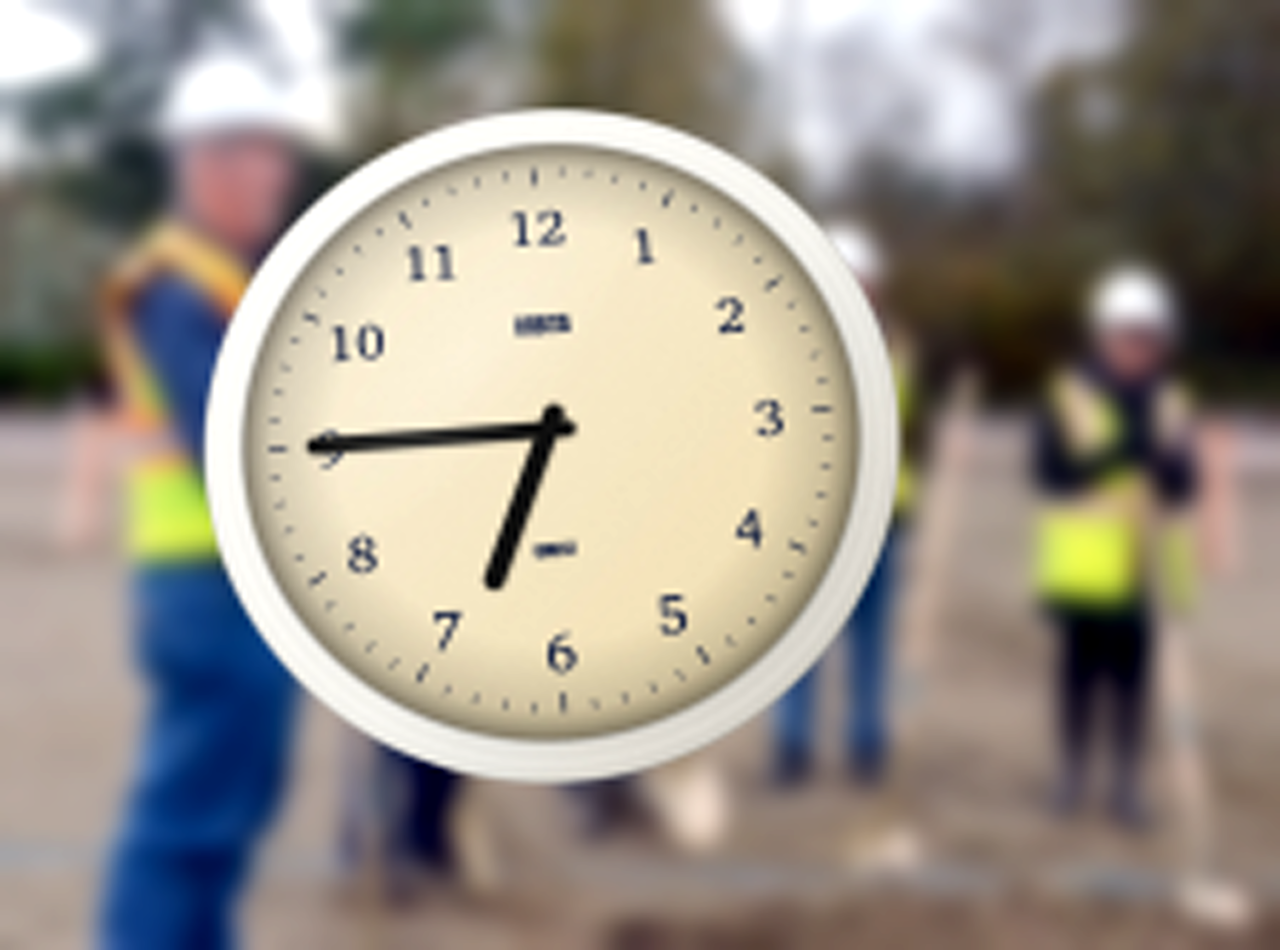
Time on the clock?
6:45
